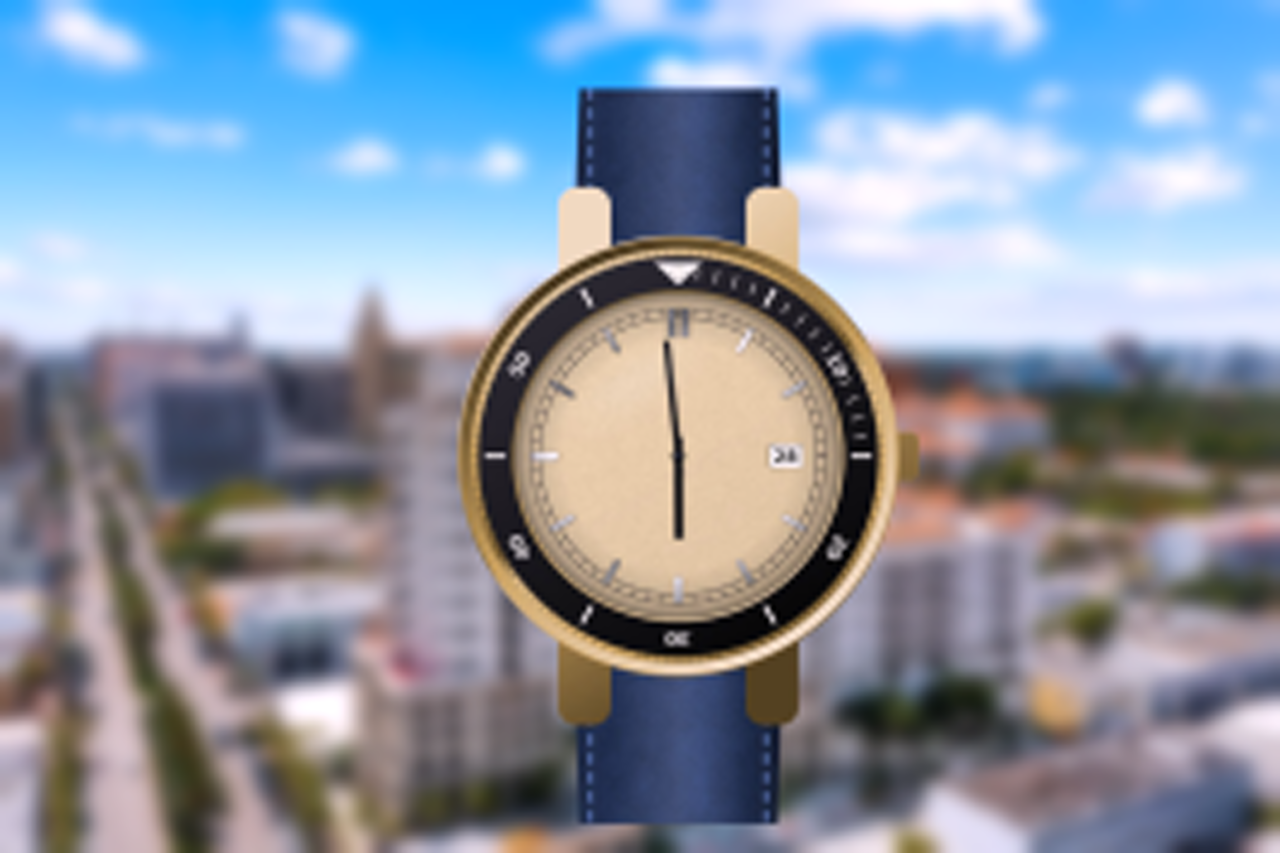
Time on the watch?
5:59
